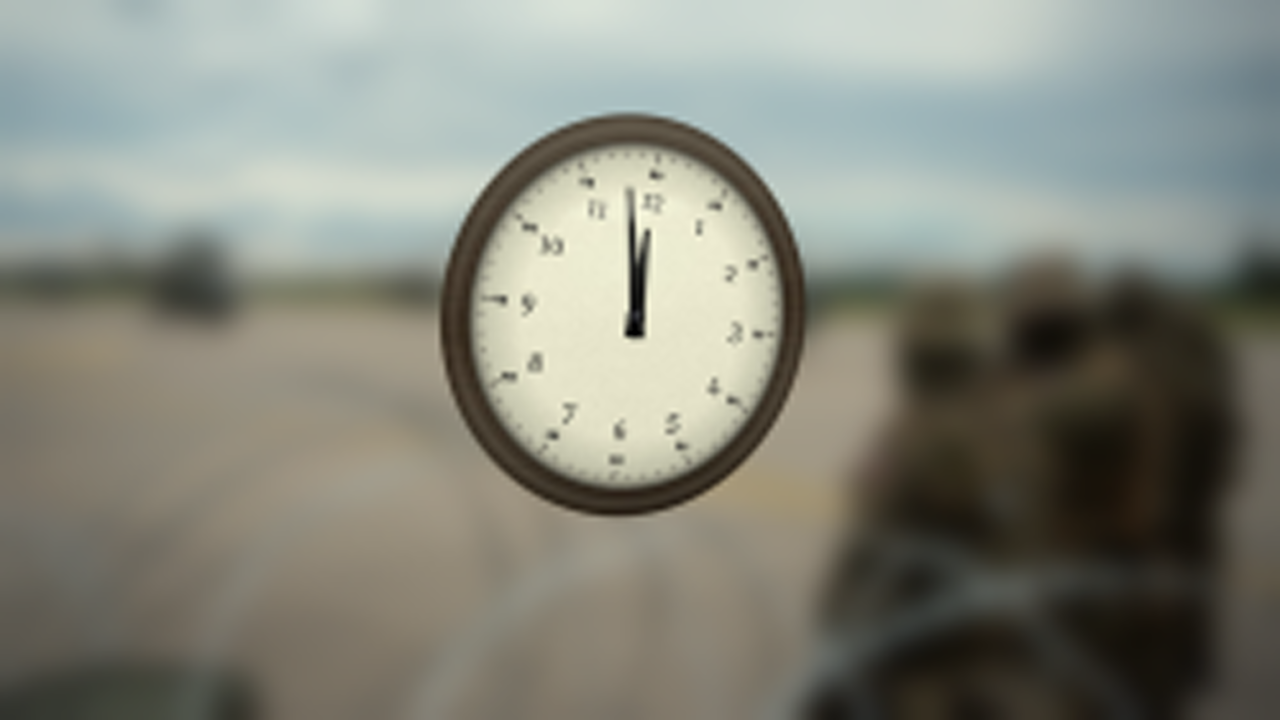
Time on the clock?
11:58
